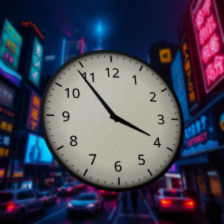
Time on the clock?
3:54
